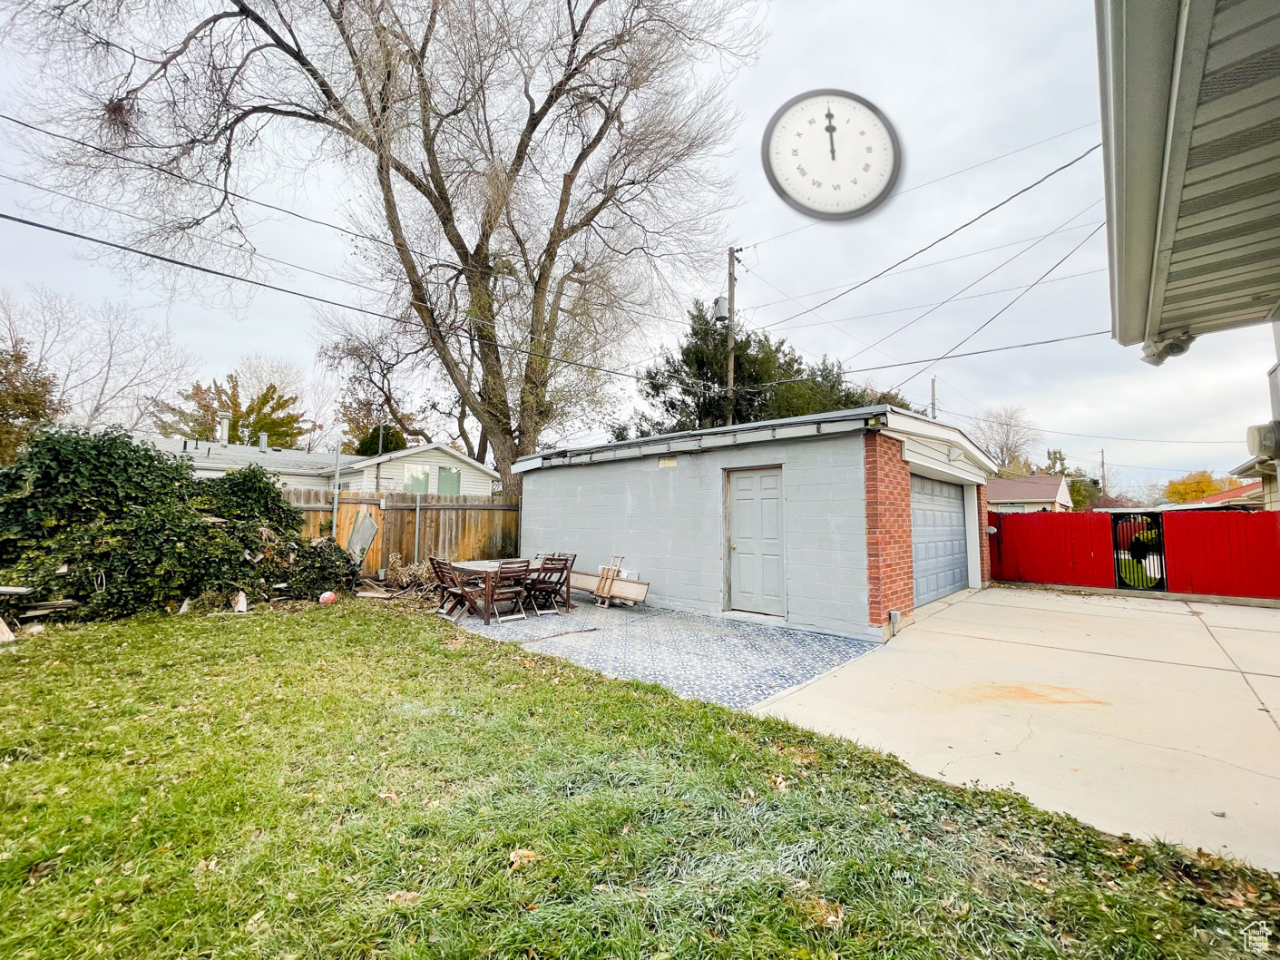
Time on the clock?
12:00
